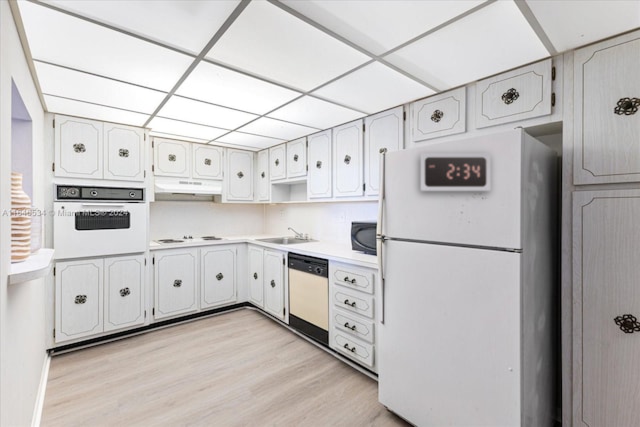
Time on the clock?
2:34
